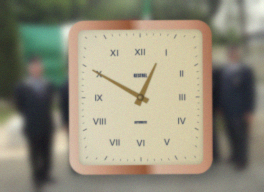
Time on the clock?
12:50
